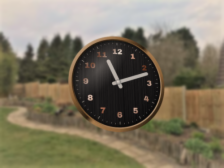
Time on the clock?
11:12
